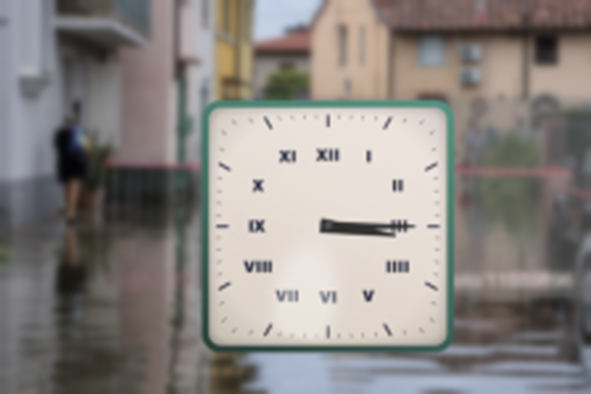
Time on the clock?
3:15
